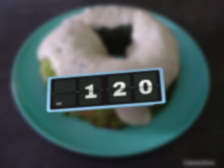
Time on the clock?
1:20
